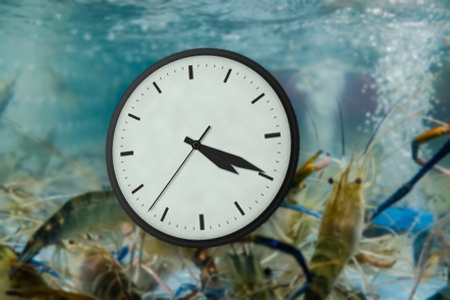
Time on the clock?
4:19:37
